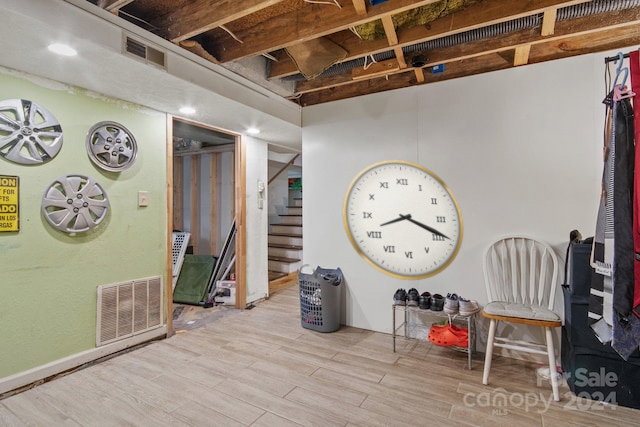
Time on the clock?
8:19
